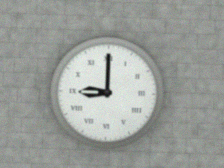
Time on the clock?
9:00
